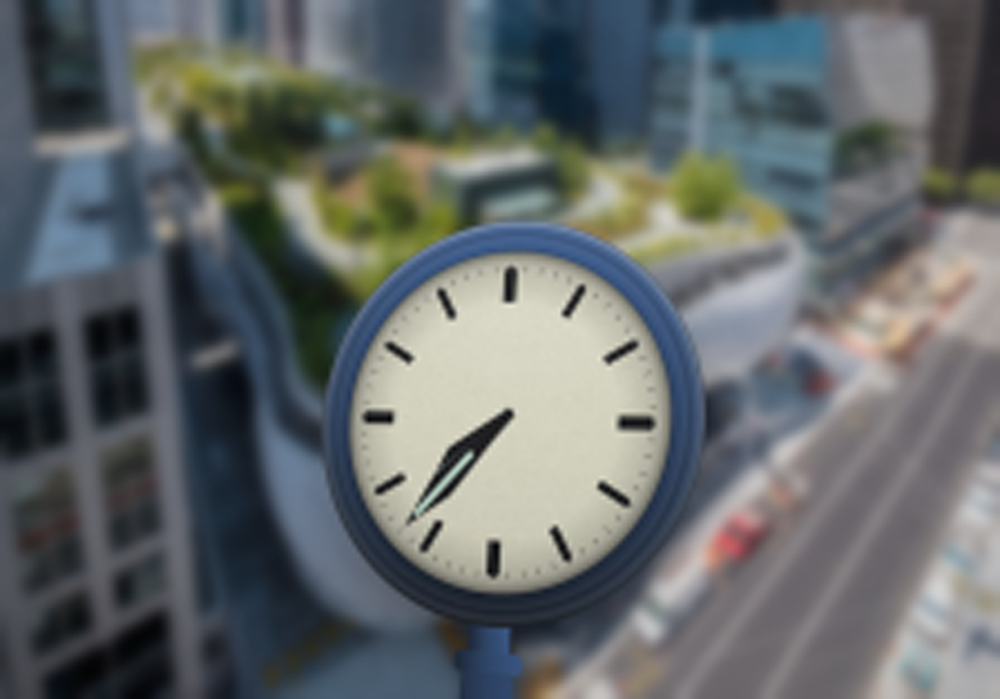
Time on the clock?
7:37
